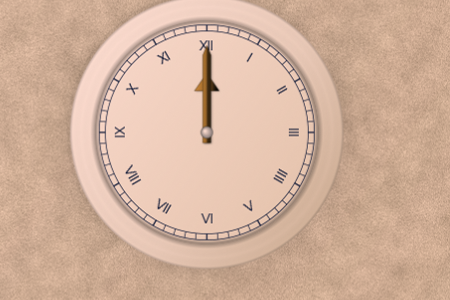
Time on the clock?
12:00
